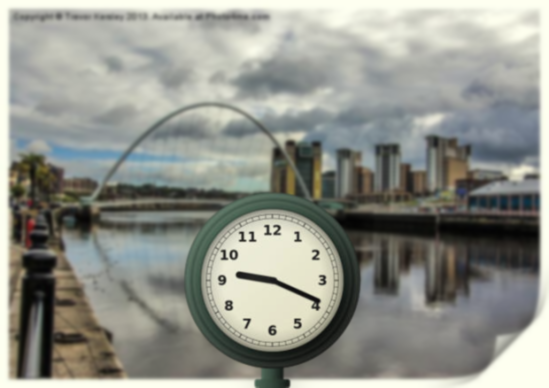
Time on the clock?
9:19
